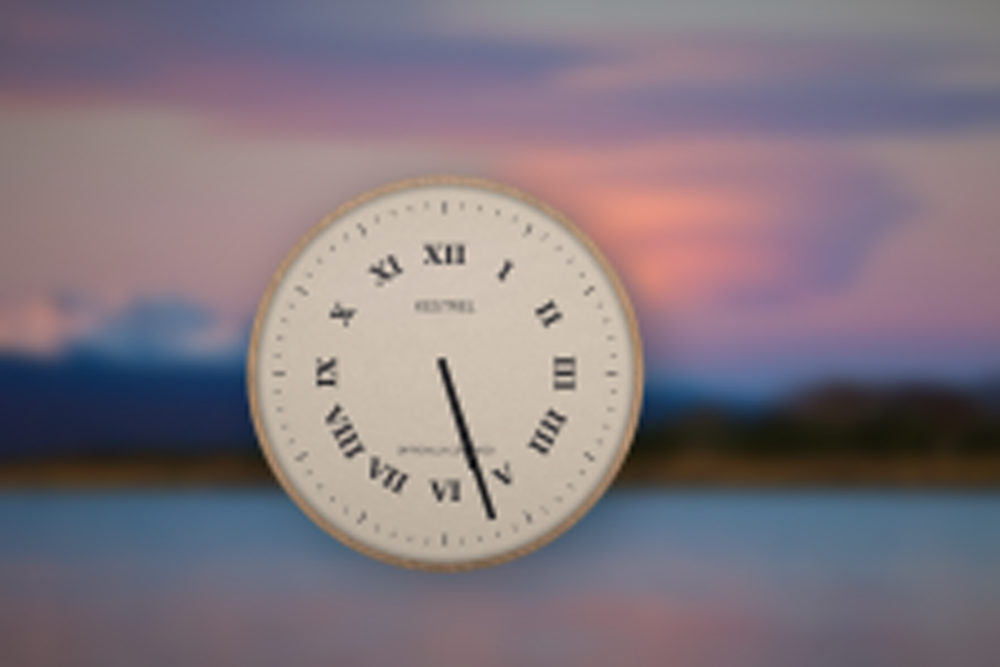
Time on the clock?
5:27
